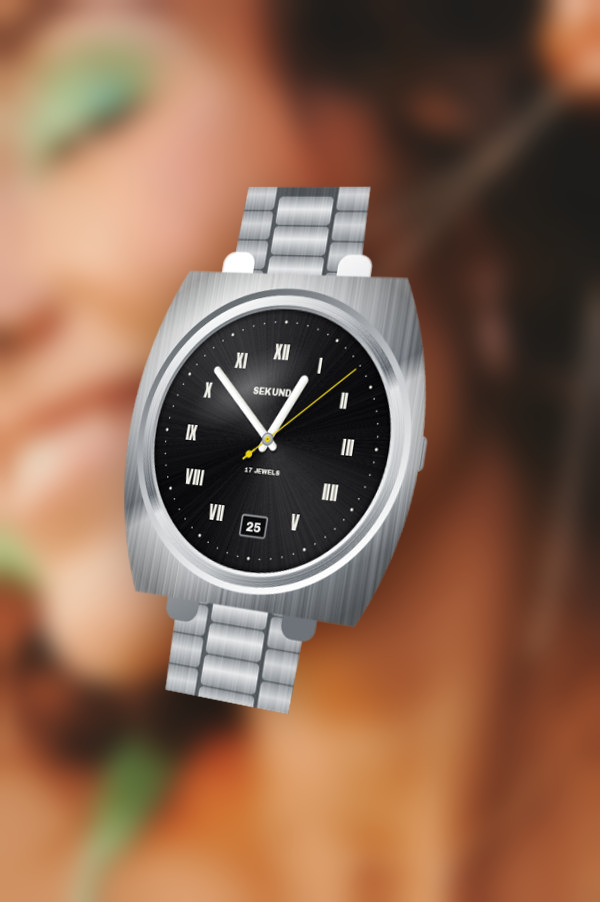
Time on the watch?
12:52:08
